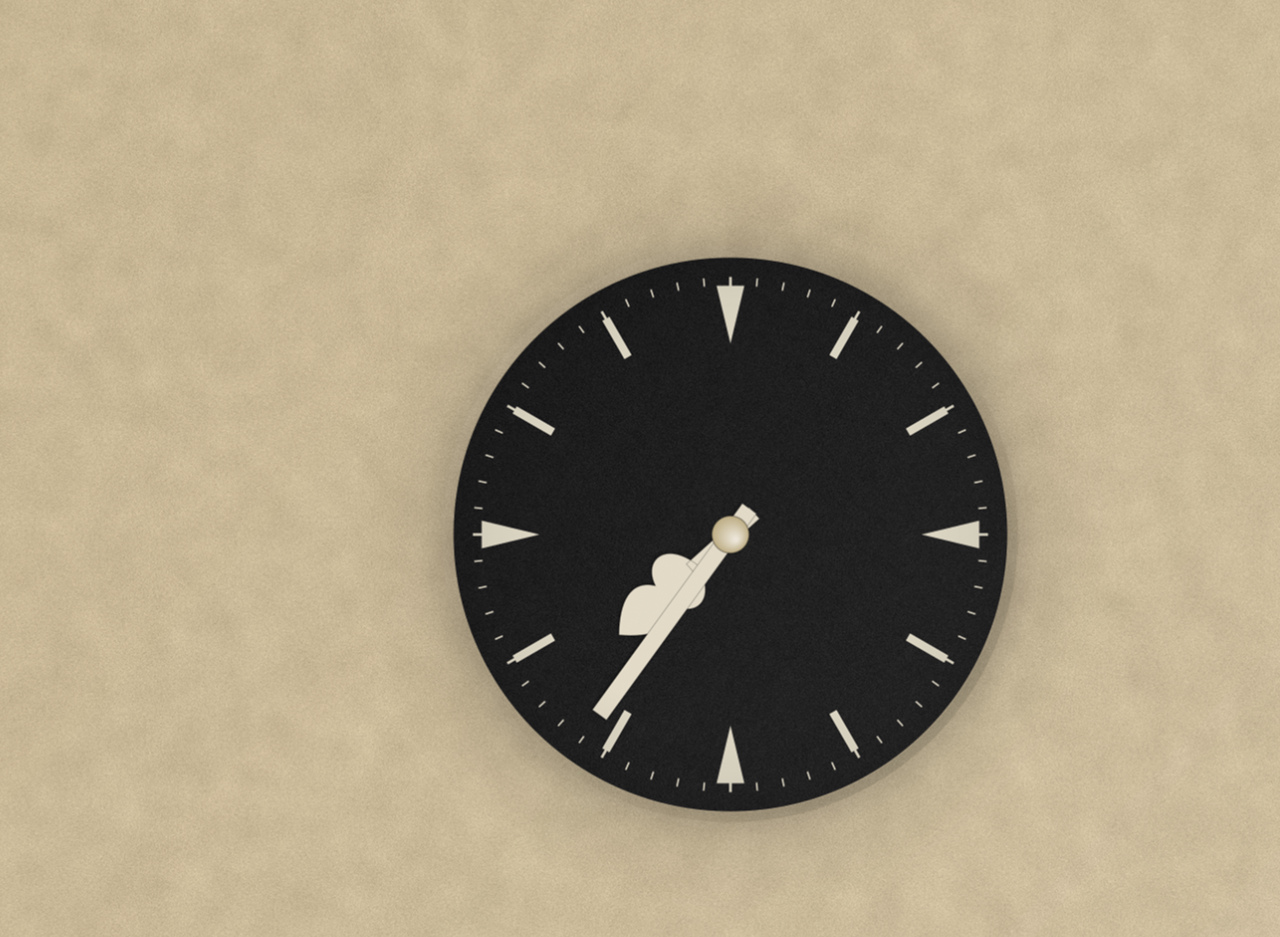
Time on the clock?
7:36
